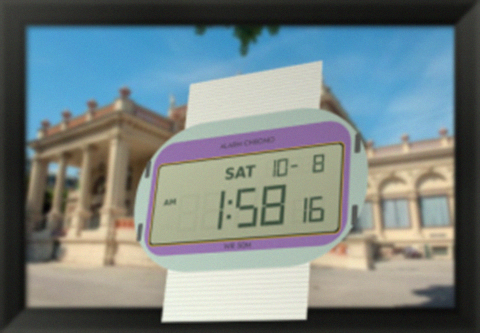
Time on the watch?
1:58:16
